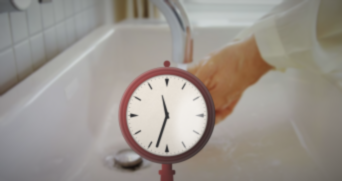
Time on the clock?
11:33
